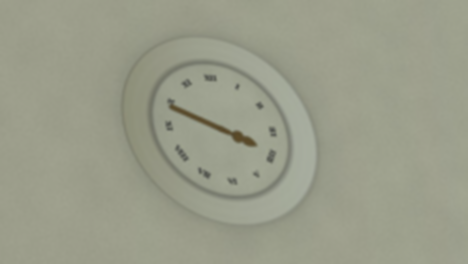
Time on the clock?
3:49
